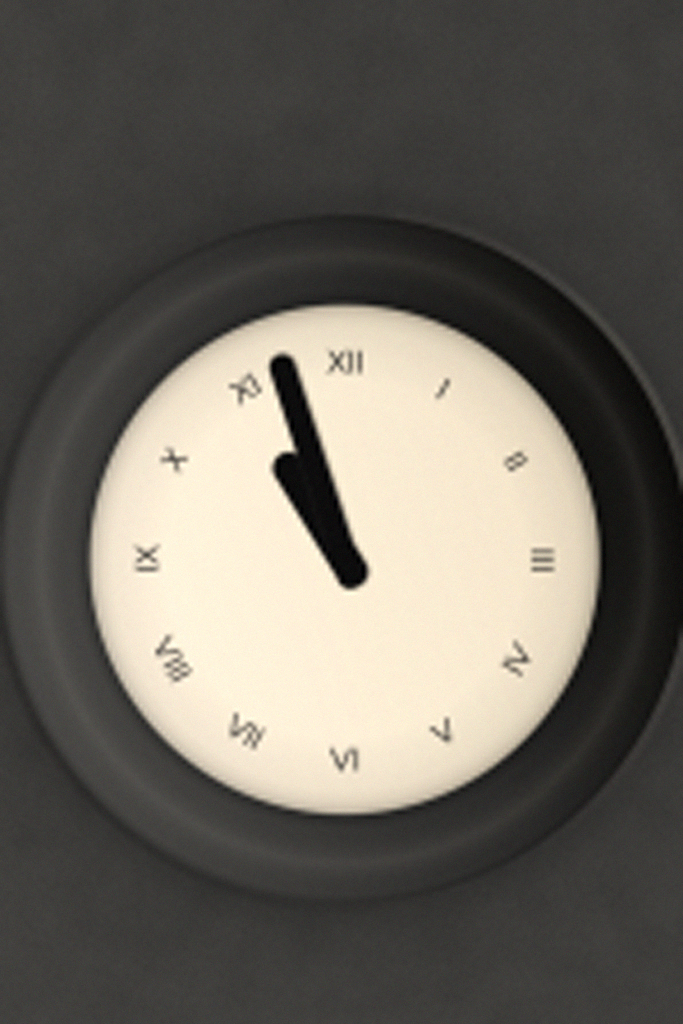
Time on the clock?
10:57
